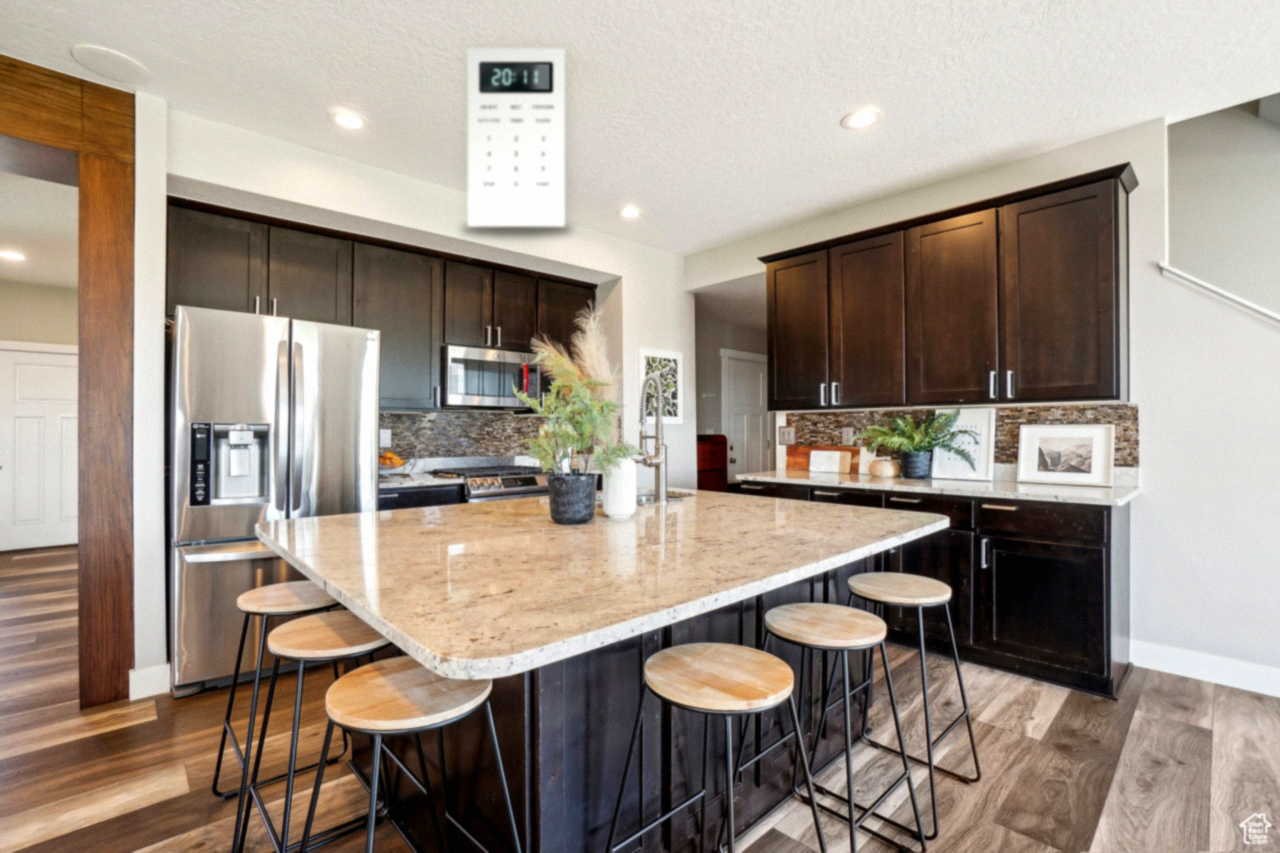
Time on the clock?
20:11
